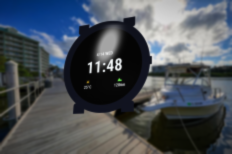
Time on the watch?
11:48
